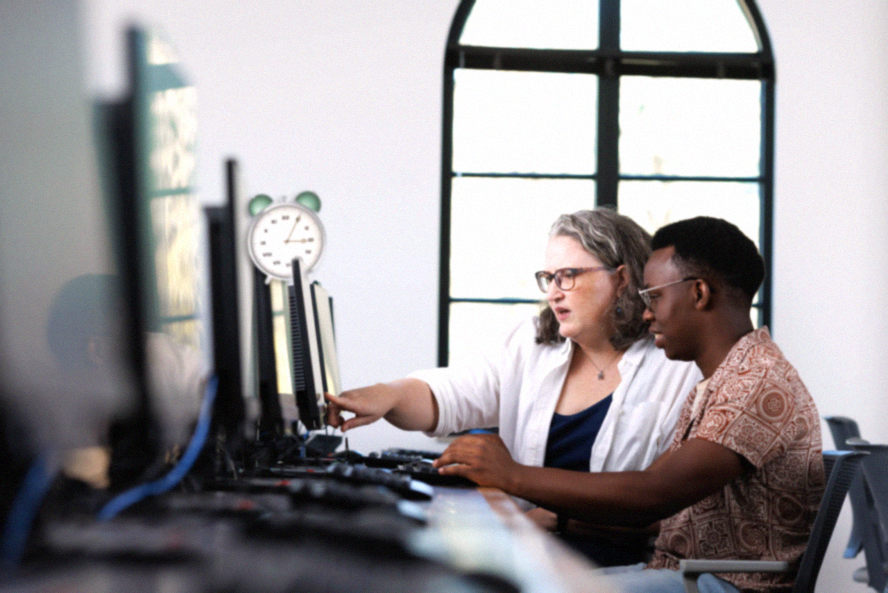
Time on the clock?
3:05
